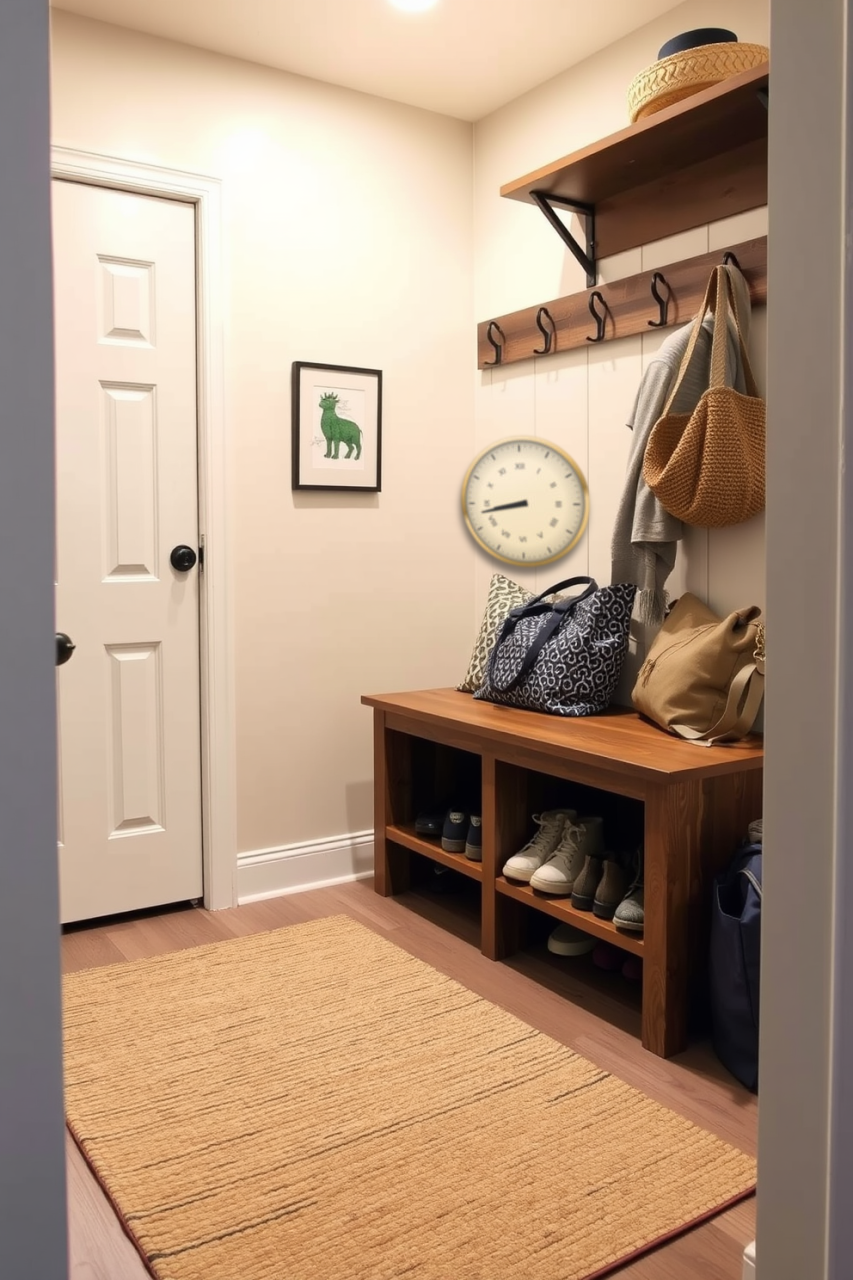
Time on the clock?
8:43
